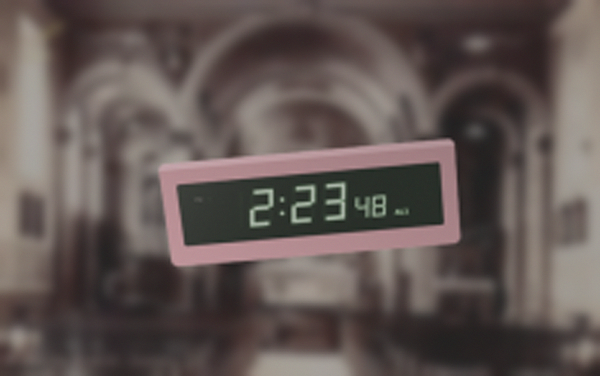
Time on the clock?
2:23:48
